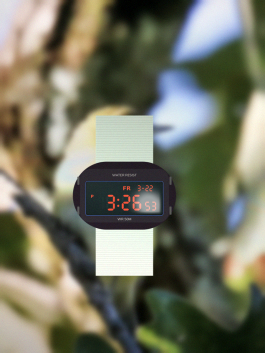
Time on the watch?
3:26:53
